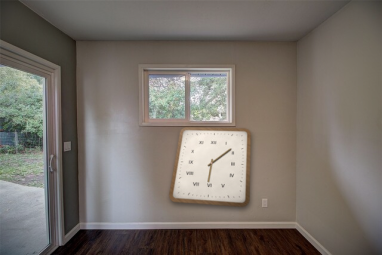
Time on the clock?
6:08
